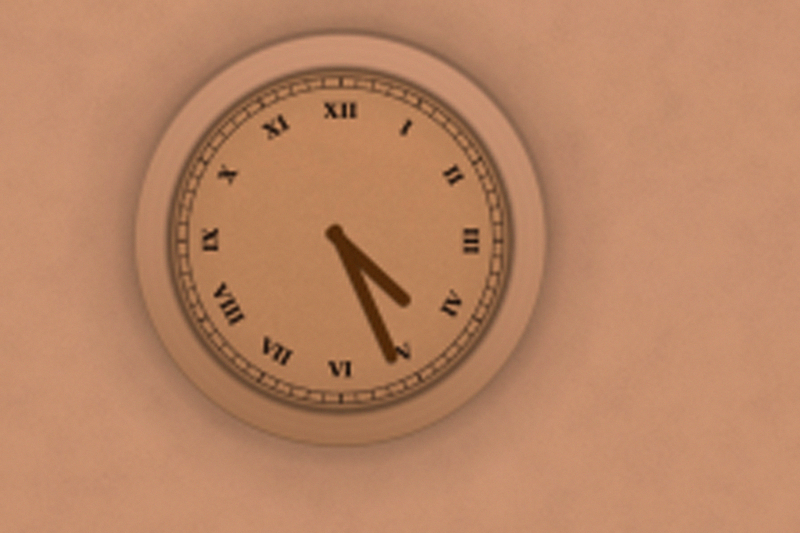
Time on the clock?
4:26
